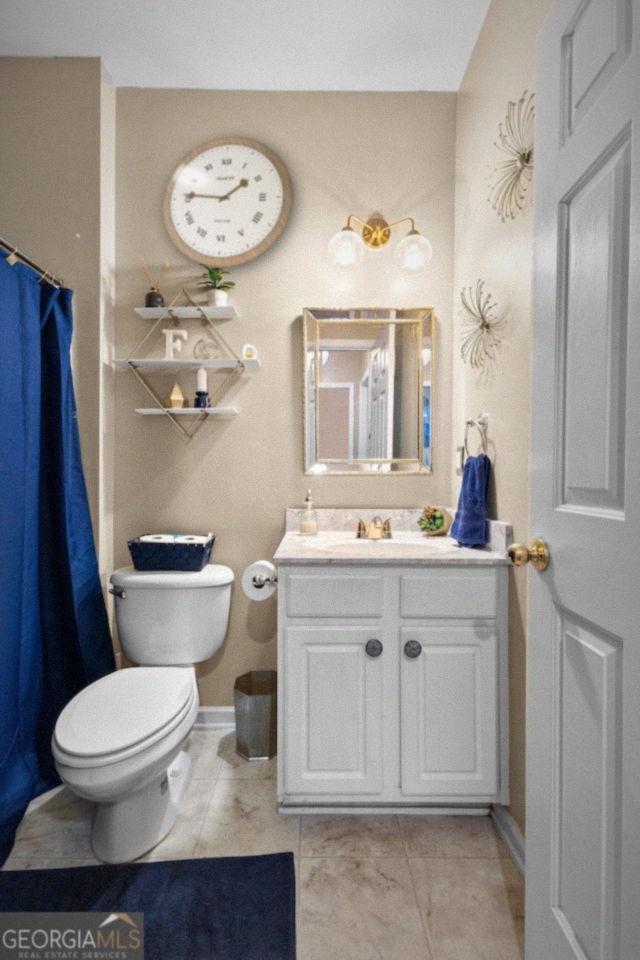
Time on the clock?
1:46
